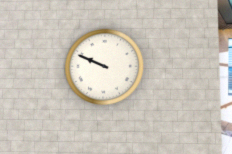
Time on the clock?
9:49
